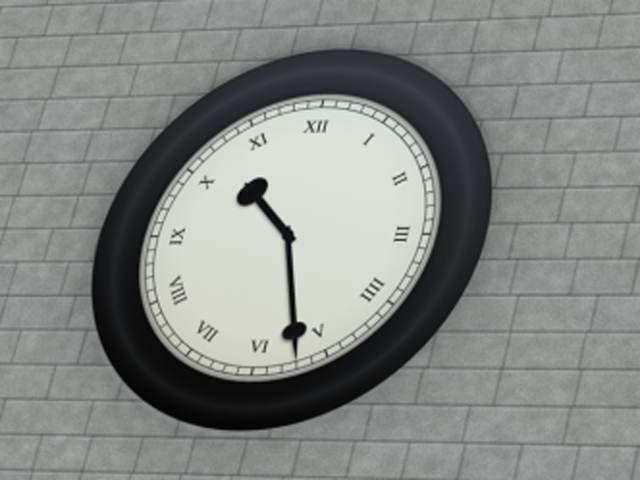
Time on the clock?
10:27
